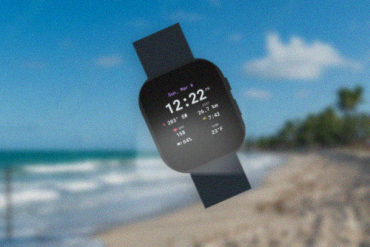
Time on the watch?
12:22
